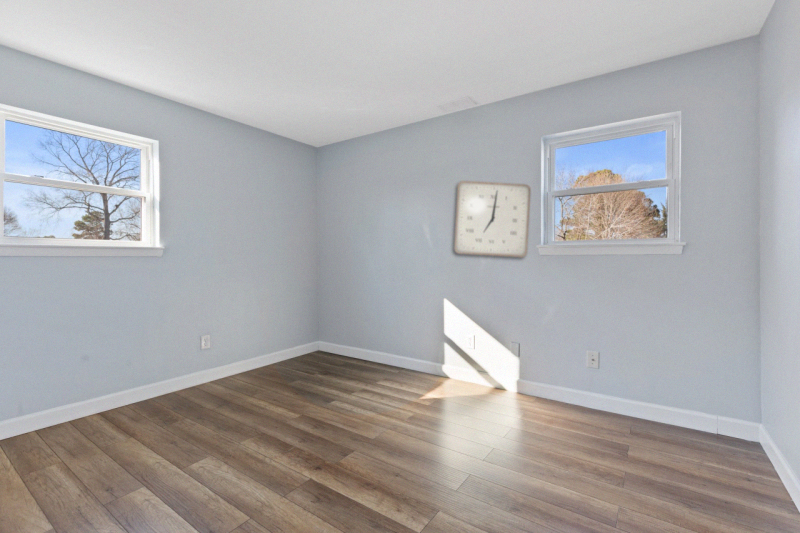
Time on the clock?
7:01
